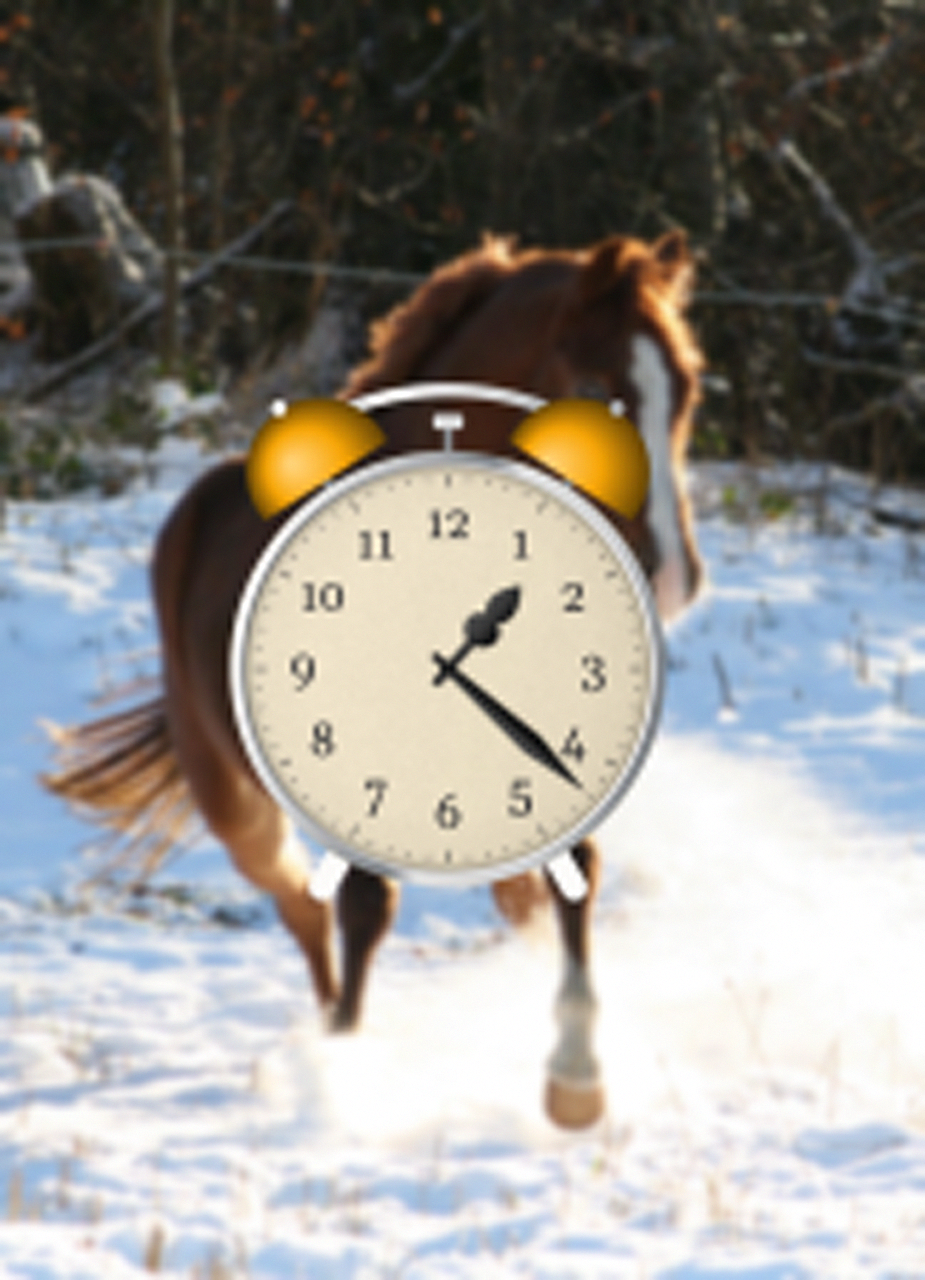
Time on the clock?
1:22
